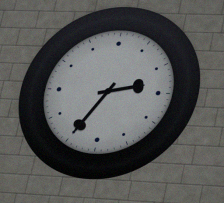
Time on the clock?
2:35
